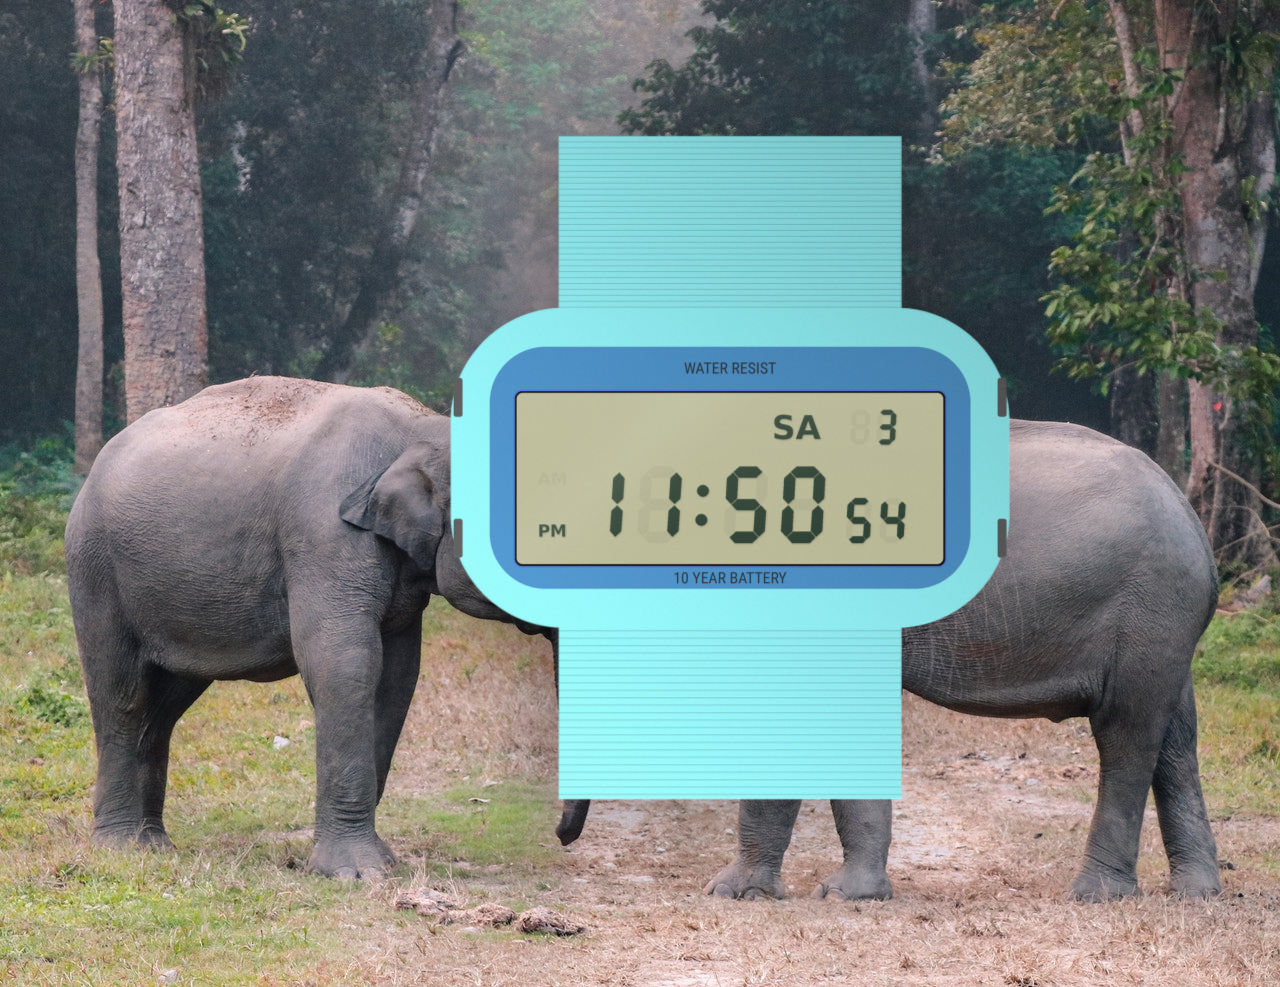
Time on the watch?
11:50:54
